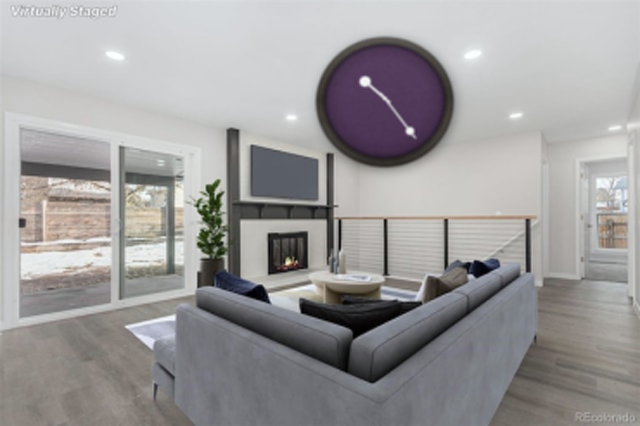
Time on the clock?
10:24
